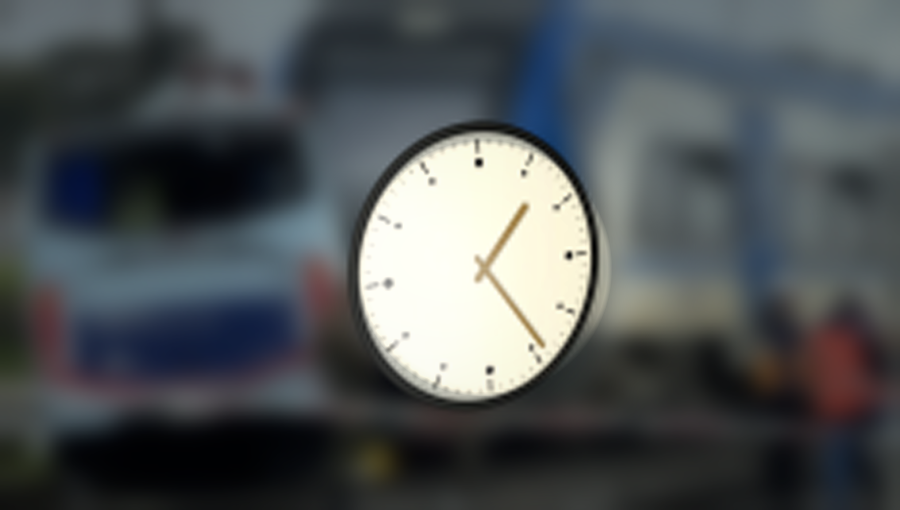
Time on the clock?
1:24
